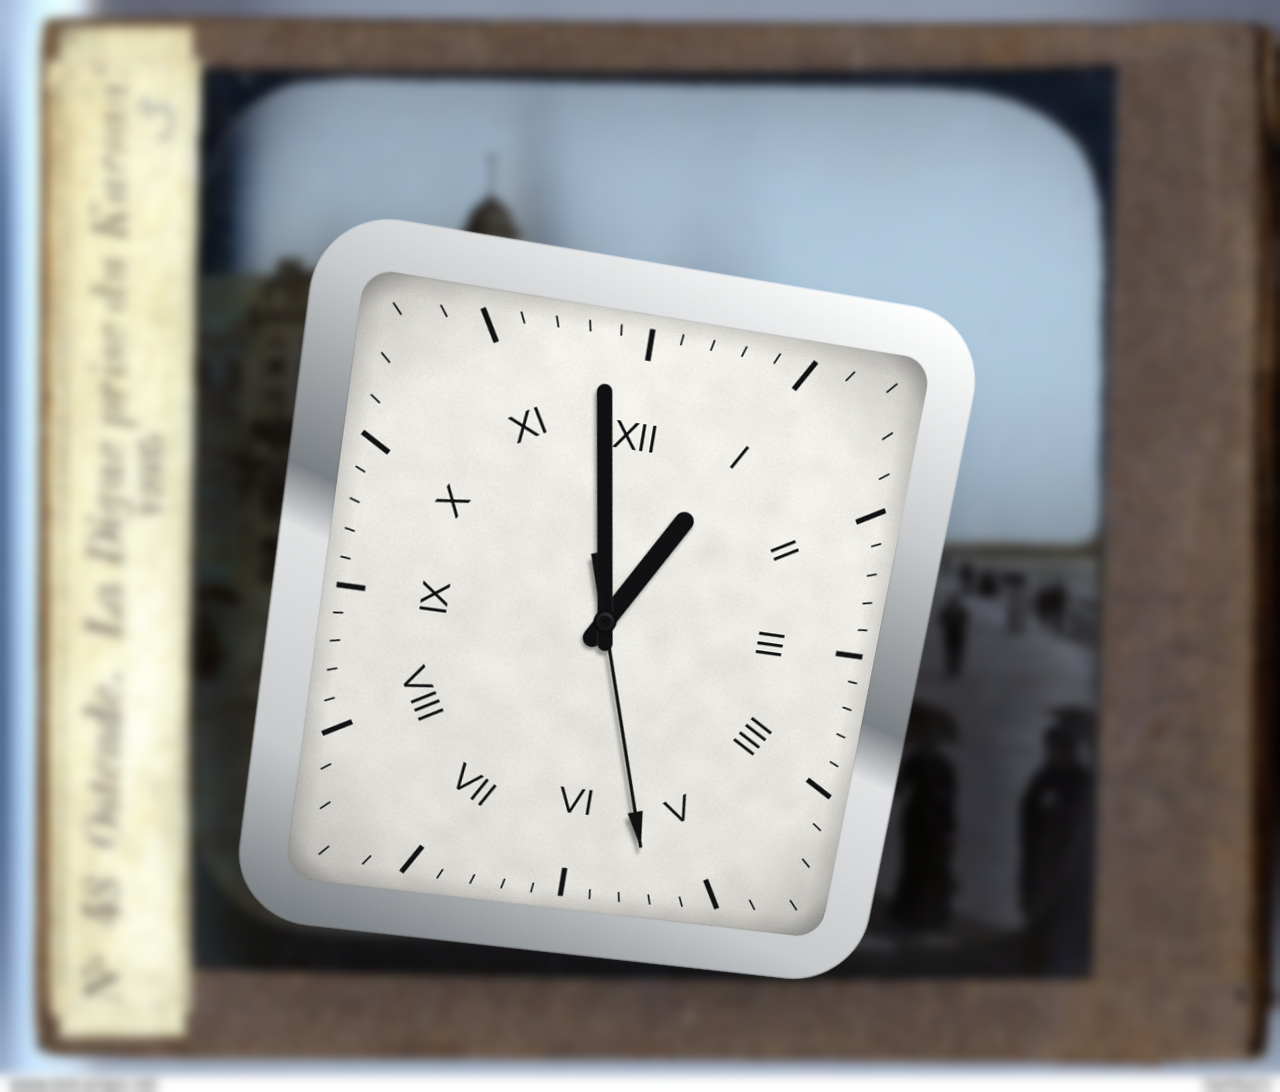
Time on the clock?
12:58:27
